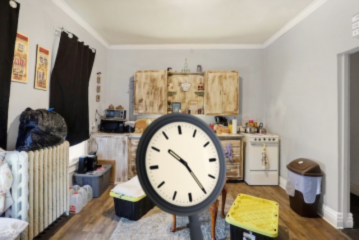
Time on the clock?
10:25
